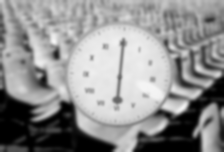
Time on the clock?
6:00
